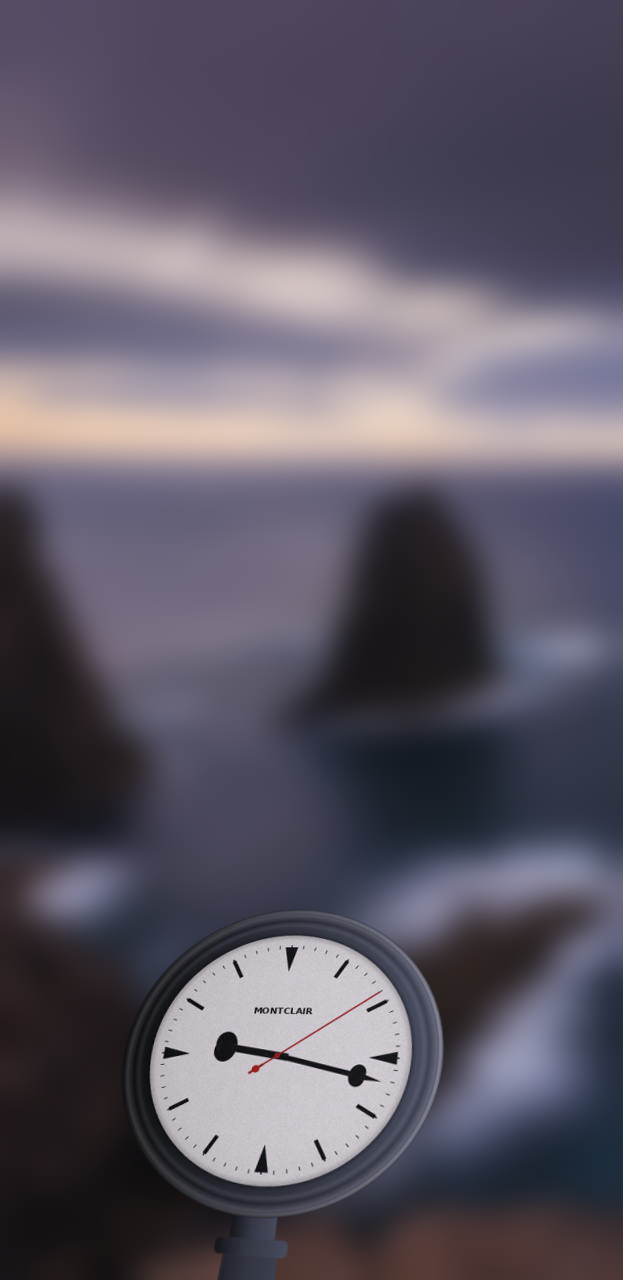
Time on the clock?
9:17:09
